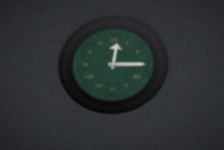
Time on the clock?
12:15
